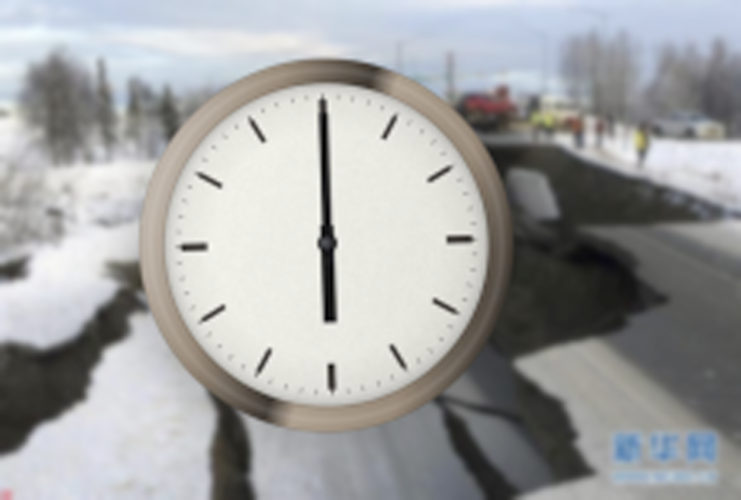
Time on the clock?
6:00
